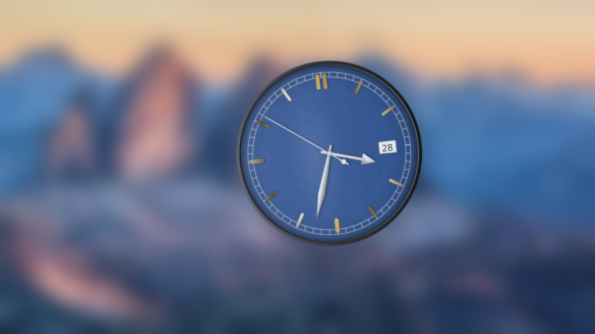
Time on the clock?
3:32:51
